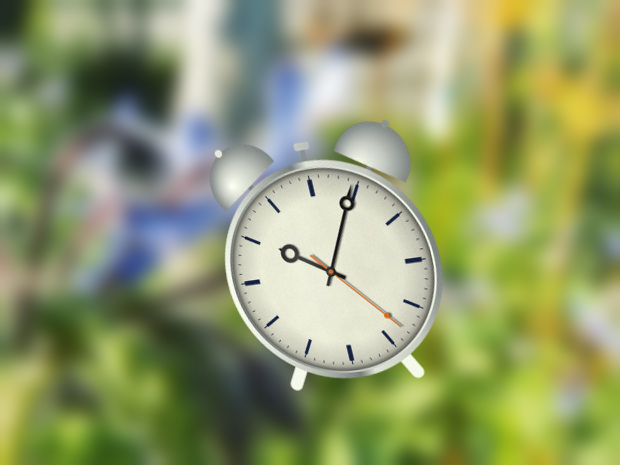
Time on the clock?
10:04:23
